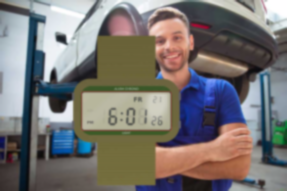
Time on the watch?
6:01
